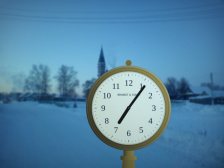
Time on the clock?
7:06
